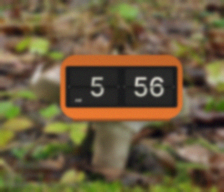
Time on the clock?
5:56
